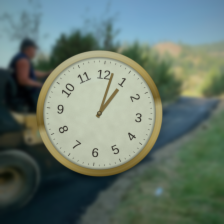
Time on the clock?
1:02
